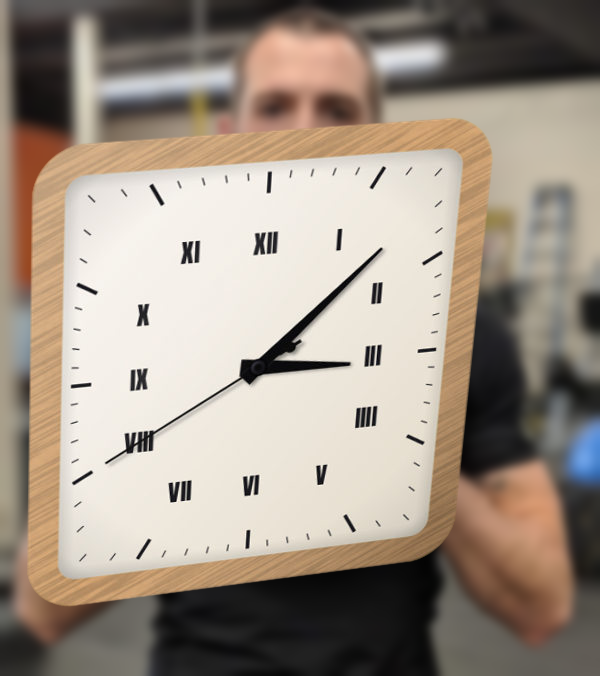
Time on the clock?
3:07:40
